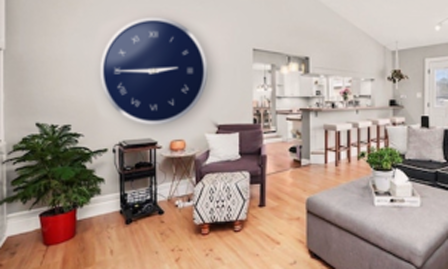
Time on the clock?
2:45
